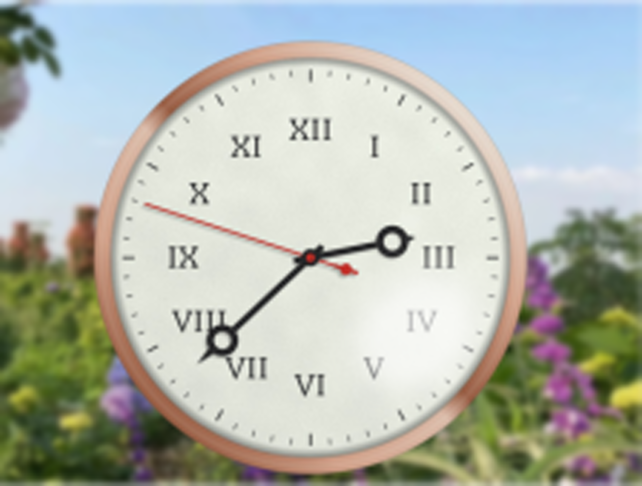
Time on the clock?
2:37:48
